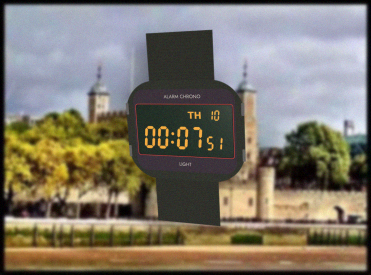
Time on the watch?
0:07:51
